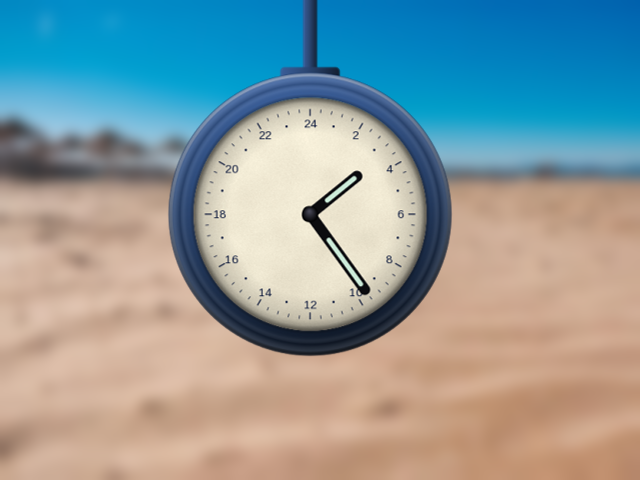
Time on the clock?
3:24
